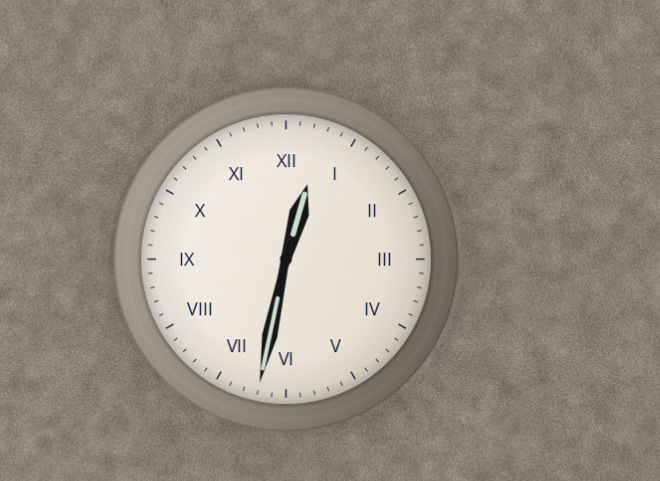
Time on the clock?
12:32
